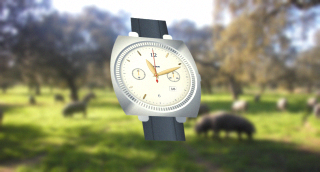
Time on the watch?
11:11
